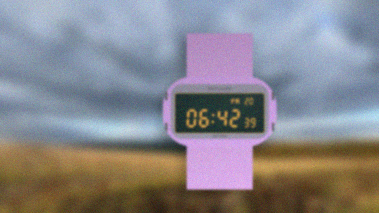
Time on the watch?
6:42
